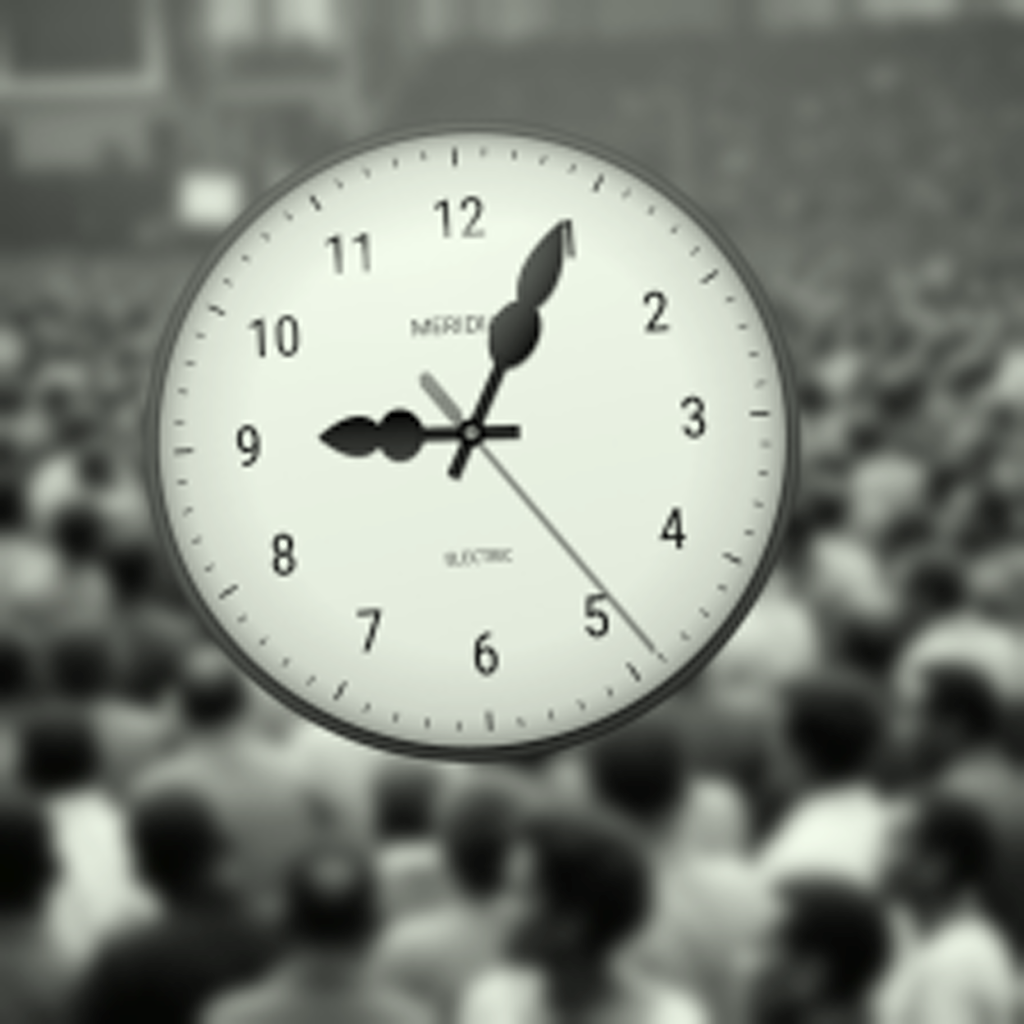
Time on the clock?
9:04:24
